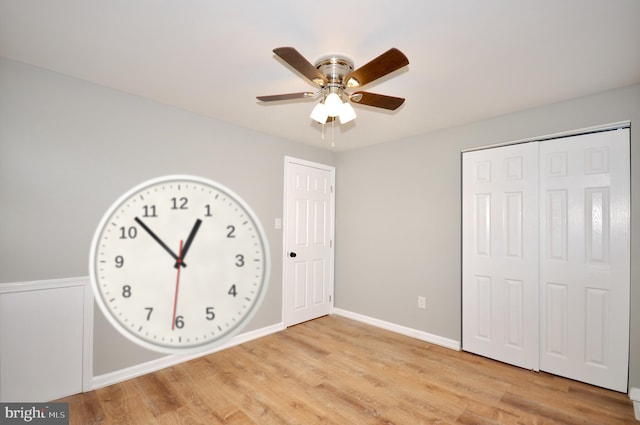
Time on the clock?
12:52:31
